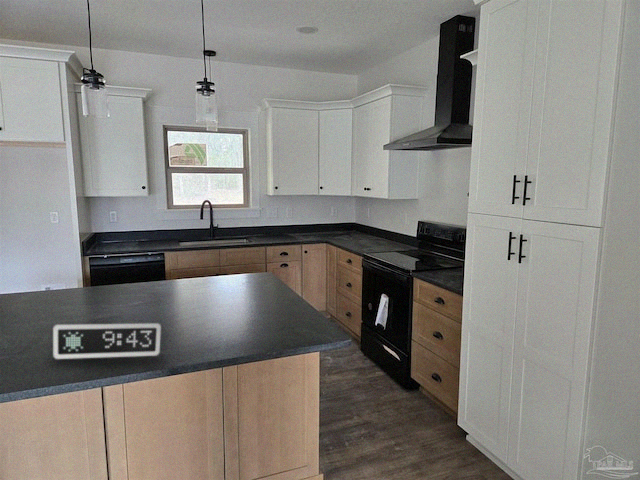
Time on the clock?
9:43
